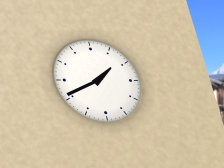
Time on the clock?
1:41
